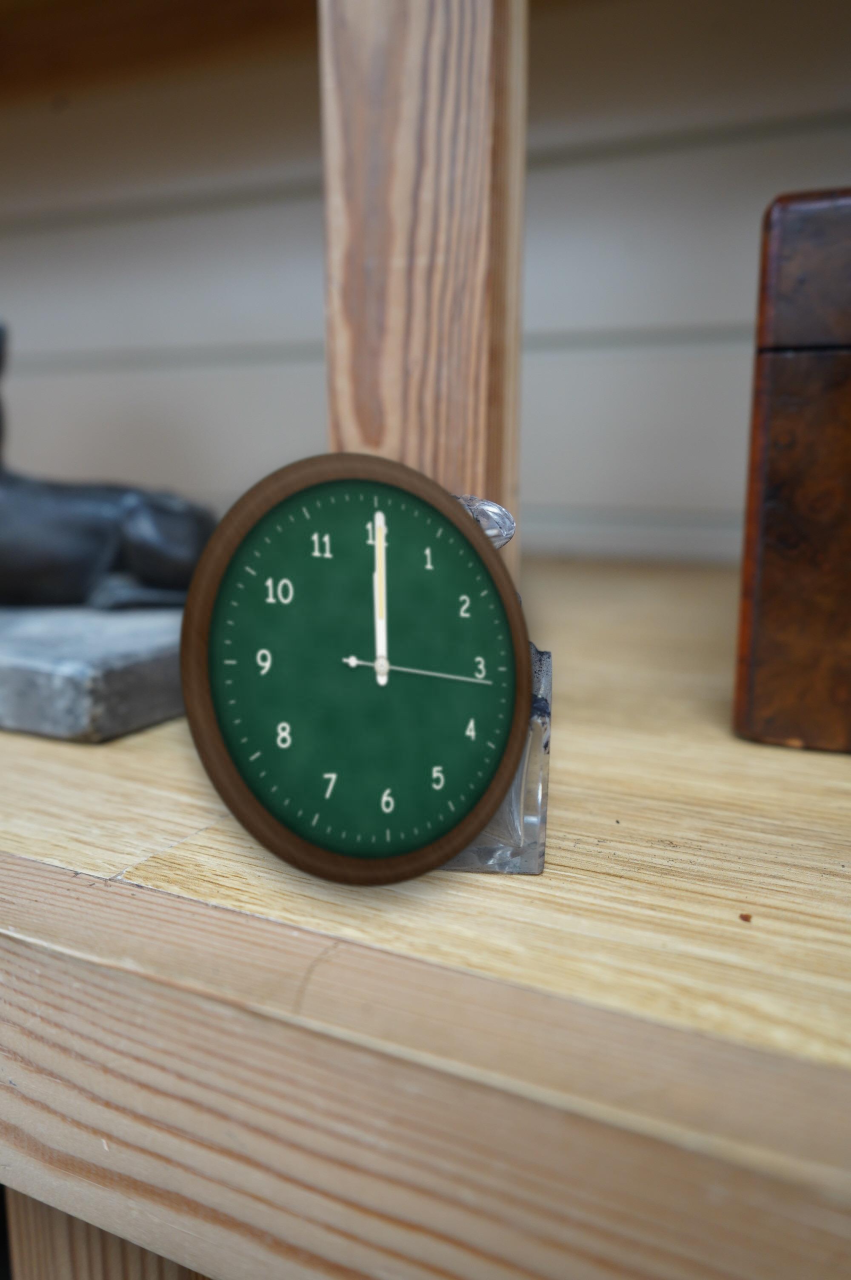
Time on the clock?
12:00:16
